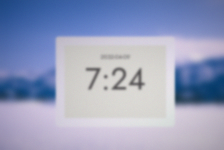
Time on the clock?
7:24
